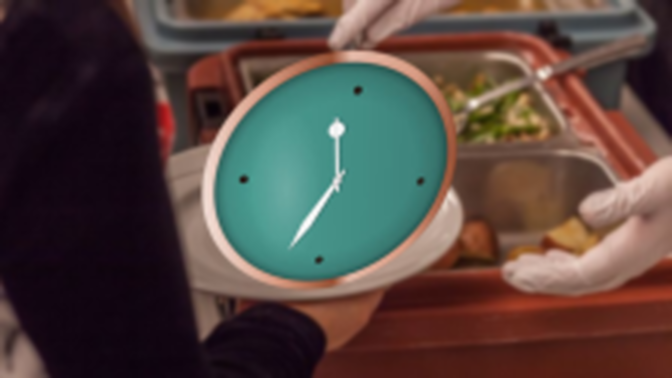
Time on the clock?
11:34
